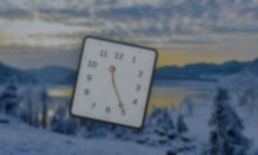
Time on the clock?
11:25
